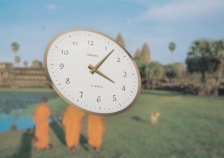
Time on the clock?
4:07
